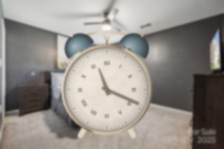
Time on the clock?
11:19
